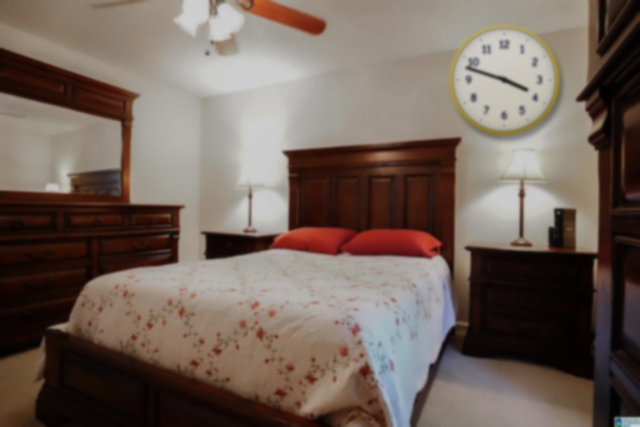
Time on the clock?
3:48
